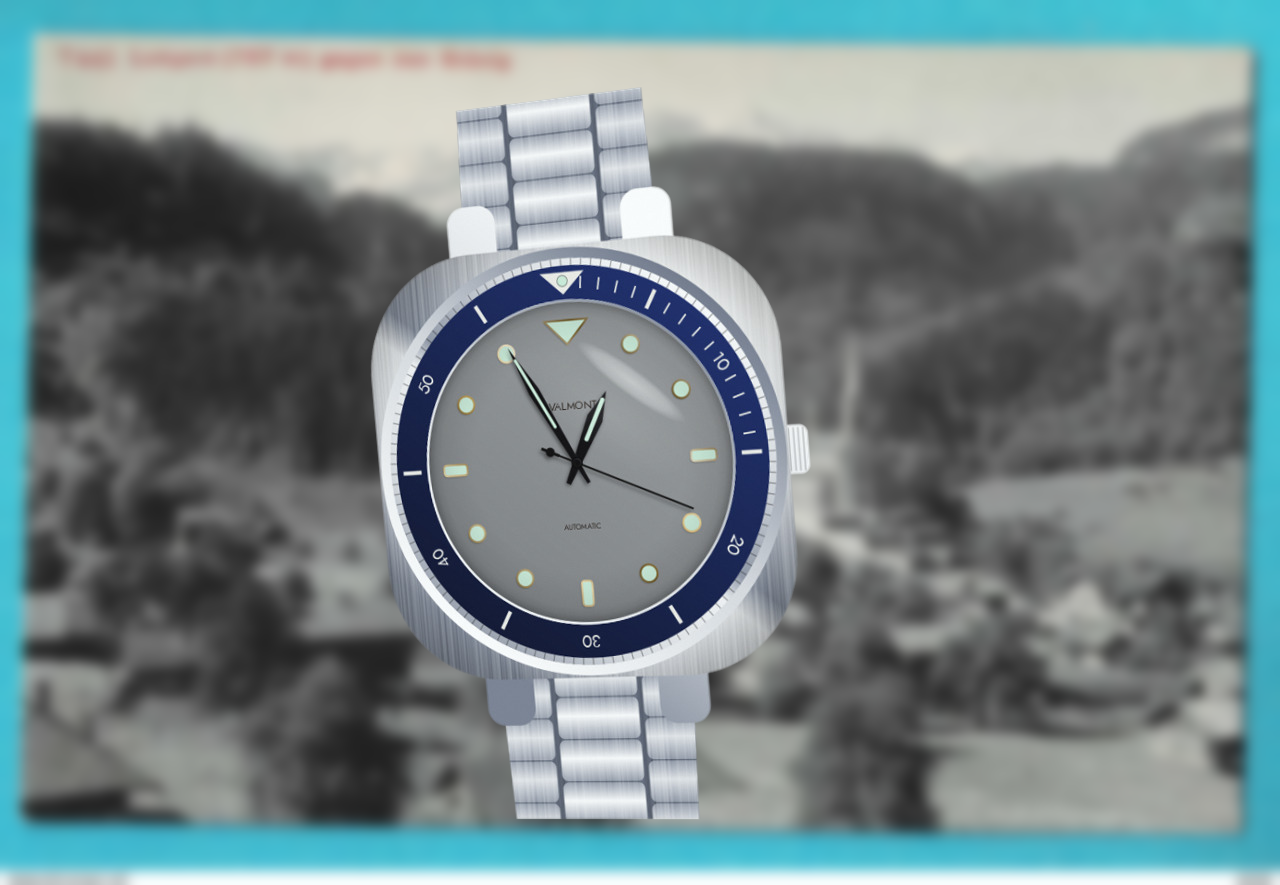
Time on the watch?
12:55:19
